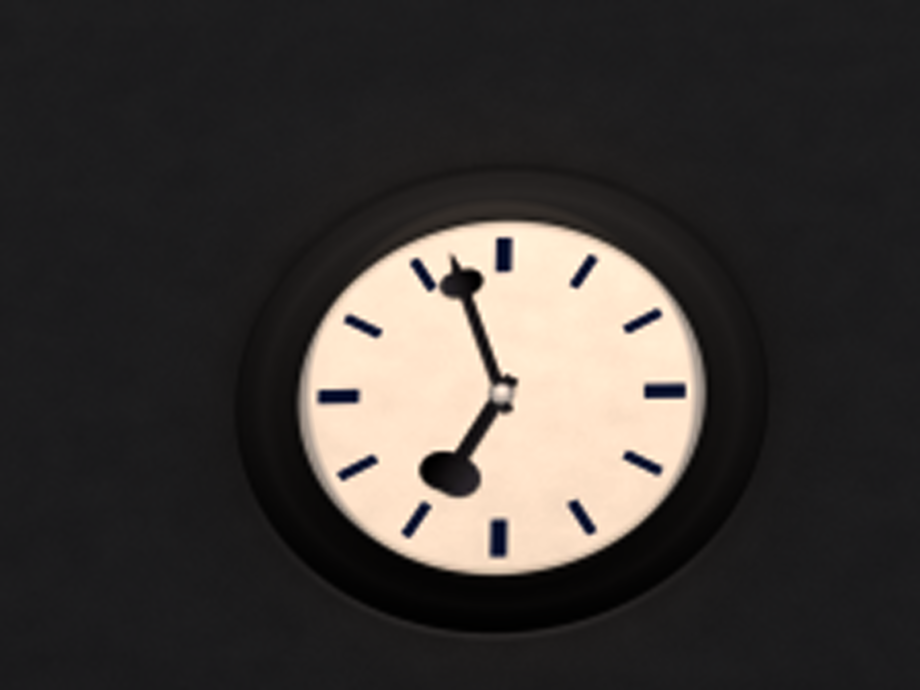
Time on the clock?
6:57
